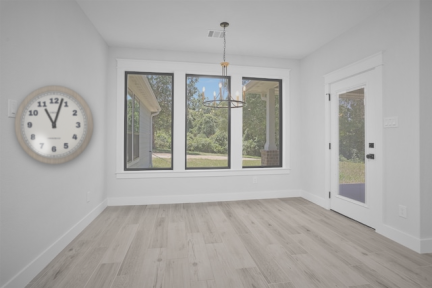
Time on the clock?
11:03
